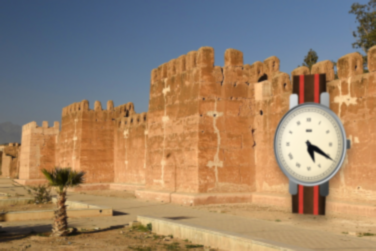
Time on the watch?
5:20
